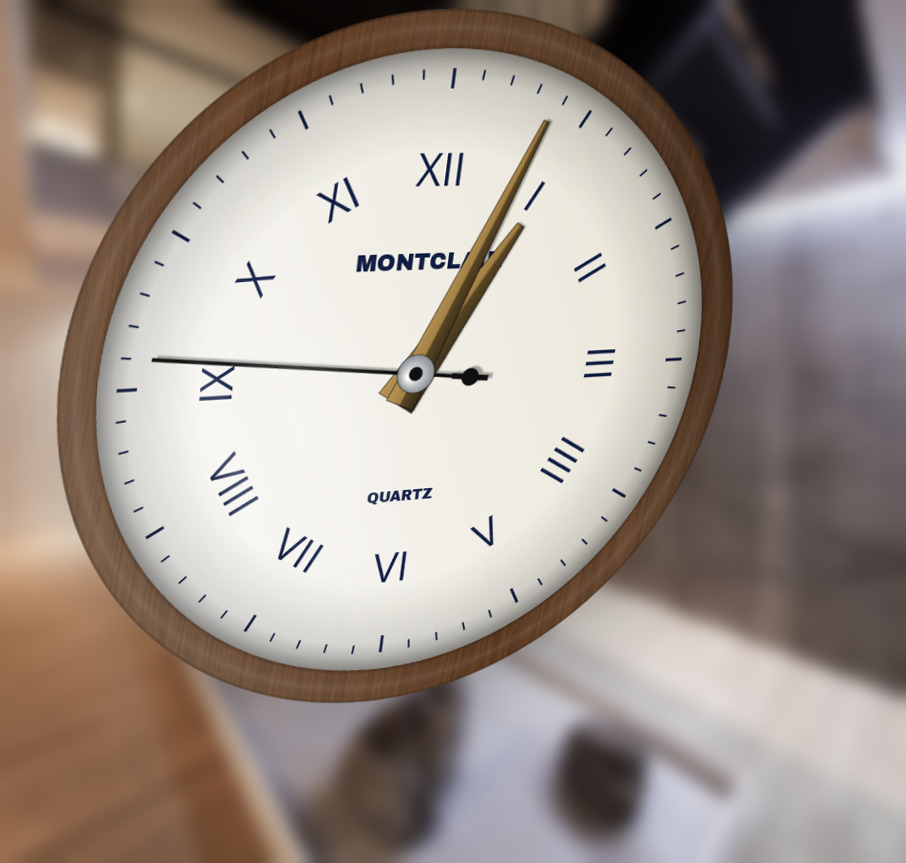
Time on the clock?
1:03:46
